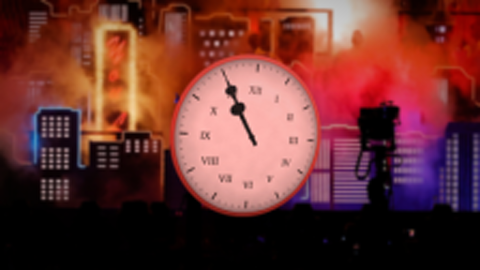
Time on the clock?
10:55
